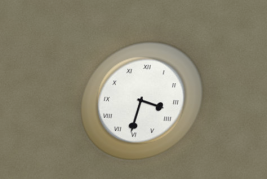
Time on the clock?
3:31
